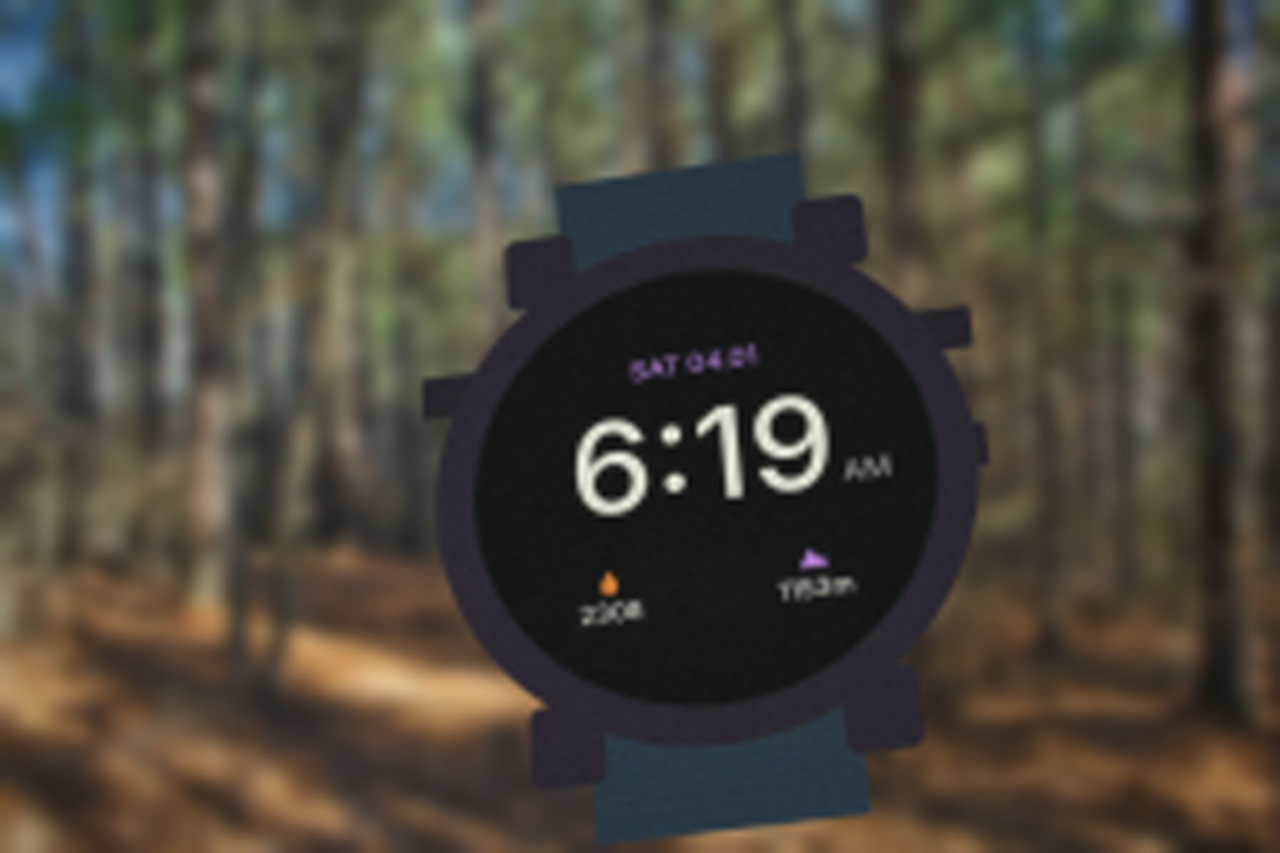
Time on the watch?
6:19
